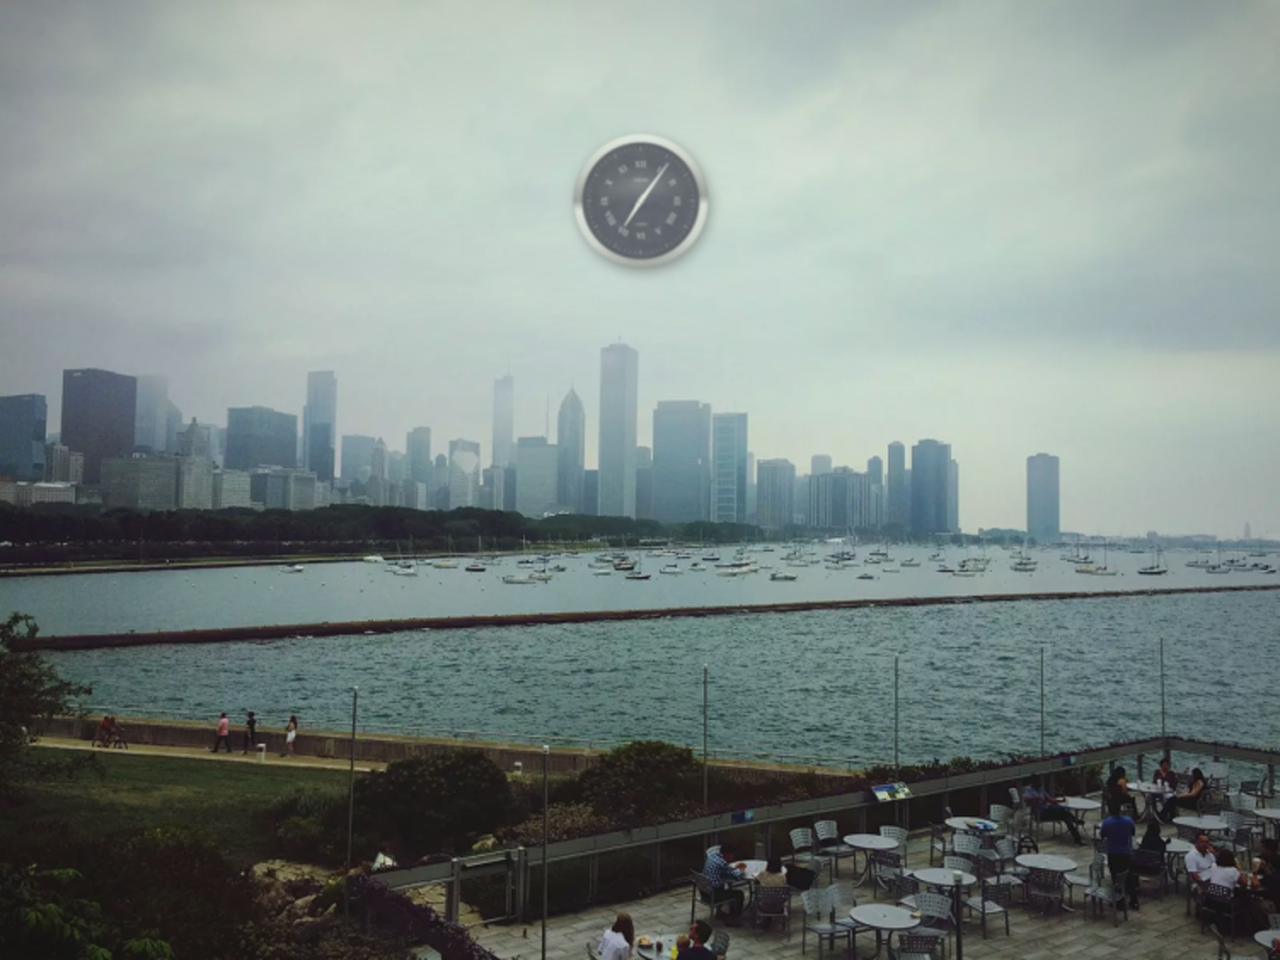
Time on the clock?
7:06
